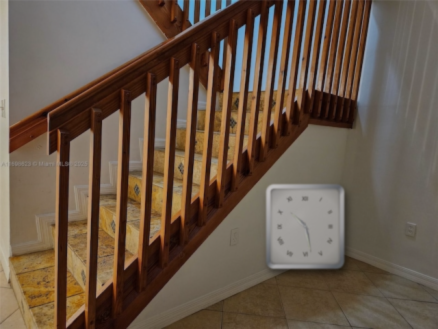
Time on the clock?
10:28
